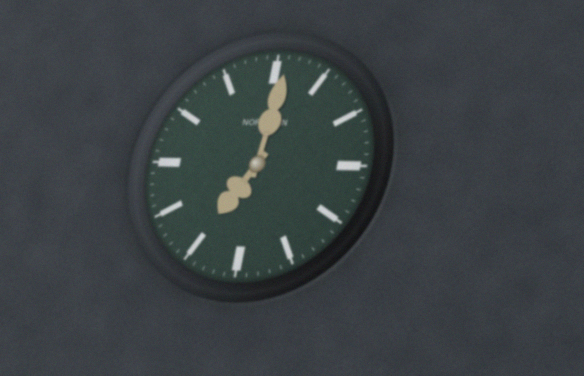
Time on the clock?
7:01
